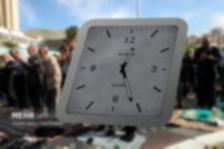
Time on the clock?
12:26
